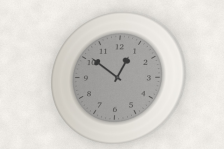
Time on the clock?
12:51
